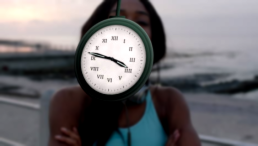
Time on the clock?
3:47
